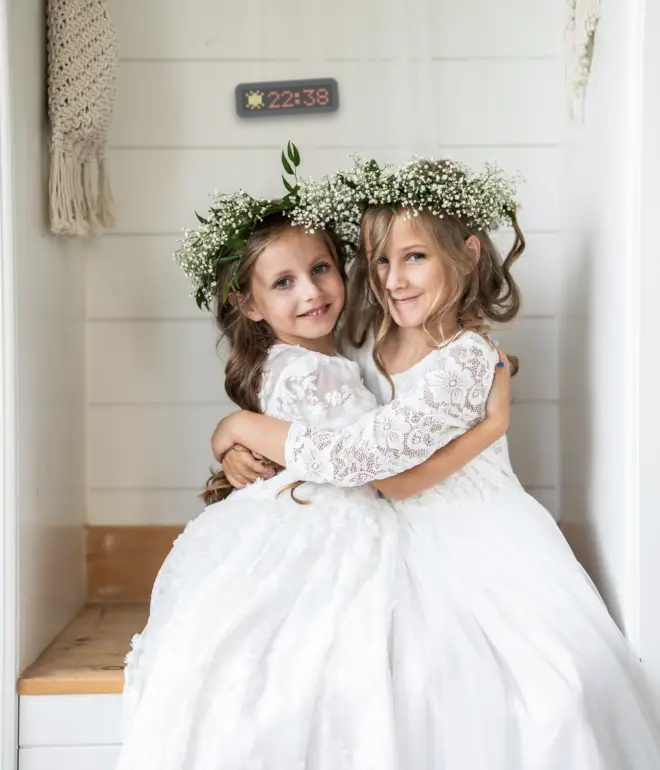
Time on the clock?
22:38
